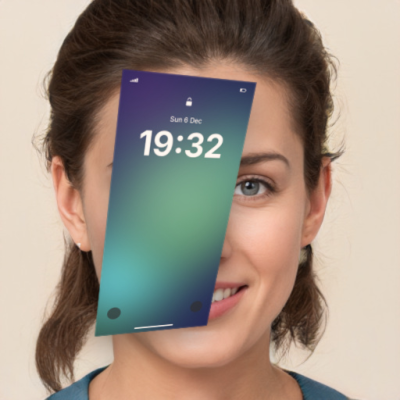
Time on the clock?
19:32
